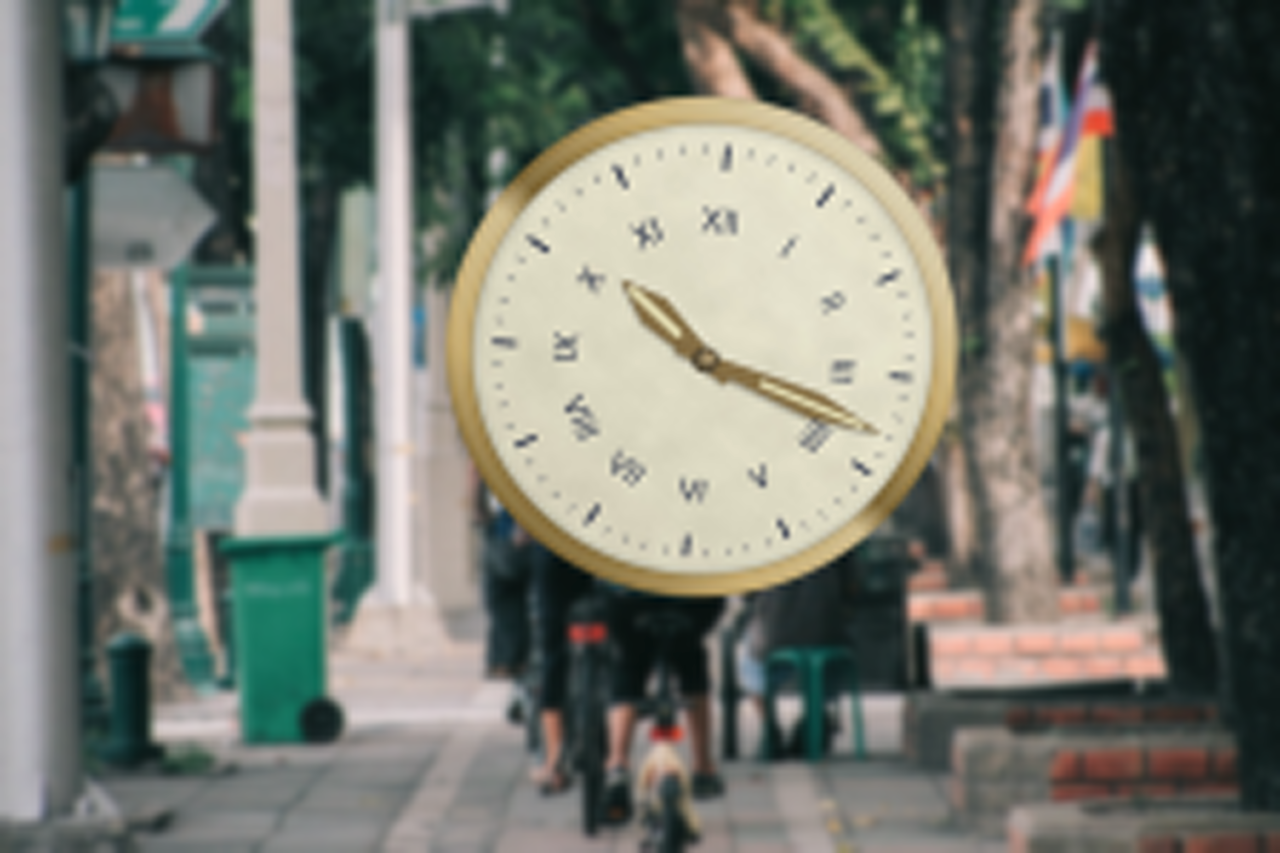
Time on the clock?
10:18
